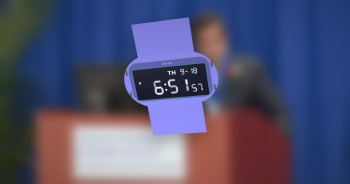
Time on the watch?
6:51:57
